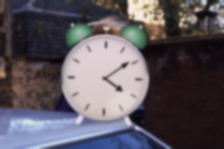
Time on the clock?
4:09
